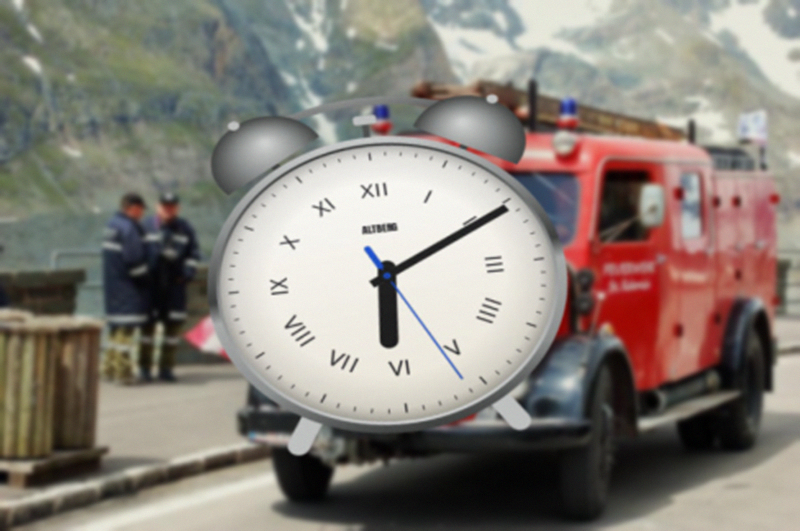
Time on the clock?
6:10:26
